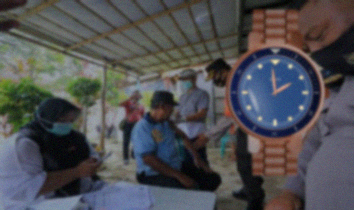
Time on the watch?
1:59
